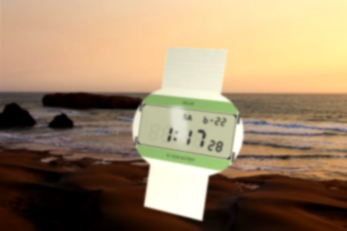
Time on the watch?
1:17
